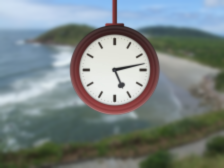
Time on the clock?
5:13
